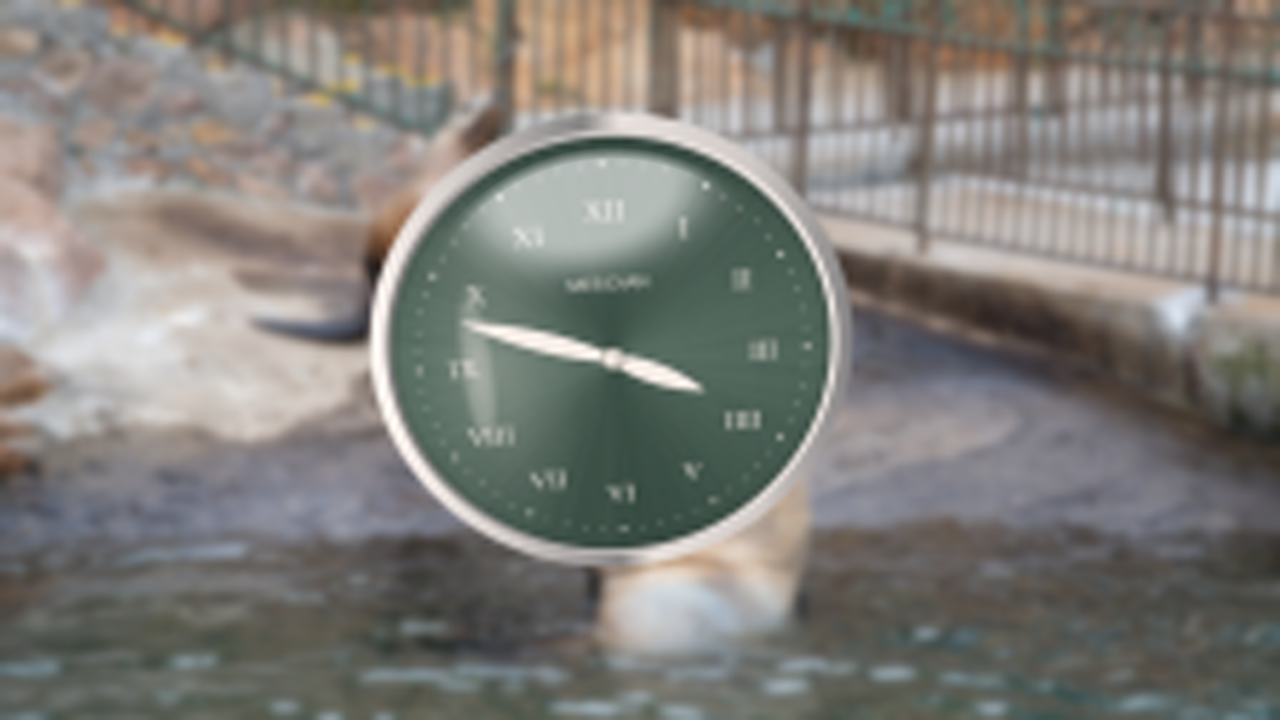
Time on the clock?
3:48
